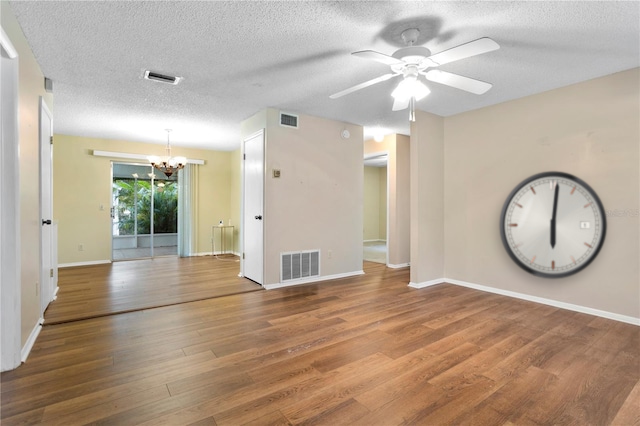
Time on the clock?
6:01
